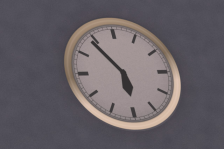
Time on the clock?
5:54
